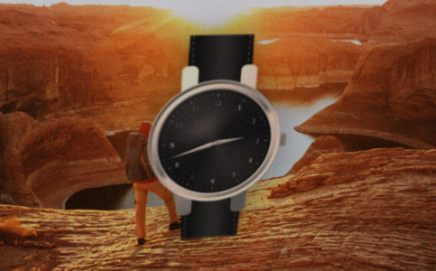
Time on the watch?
2:42
